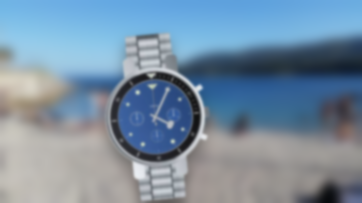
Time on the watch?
4:05
